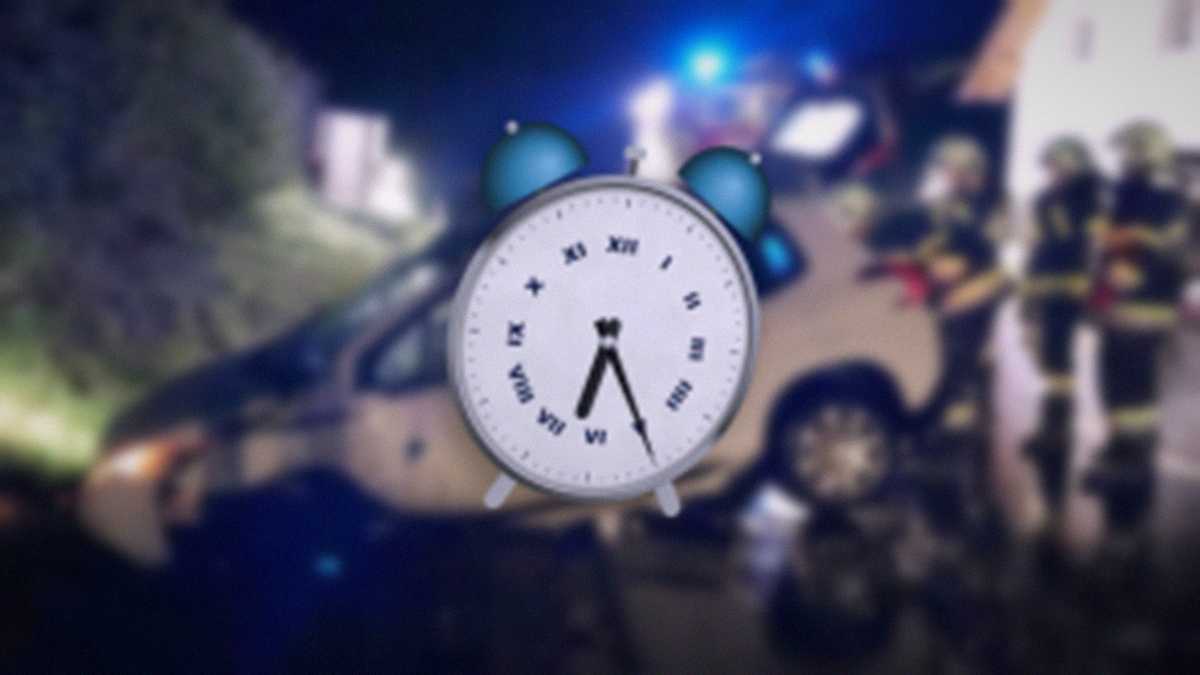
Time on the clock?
6:25
